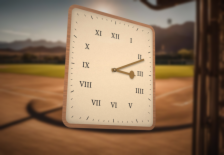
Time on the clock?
3:11
